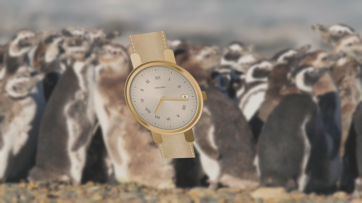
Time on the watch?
7:16
